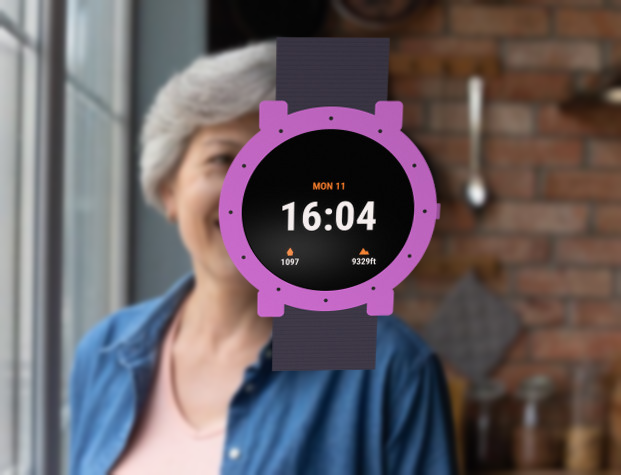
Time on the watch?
16:04
